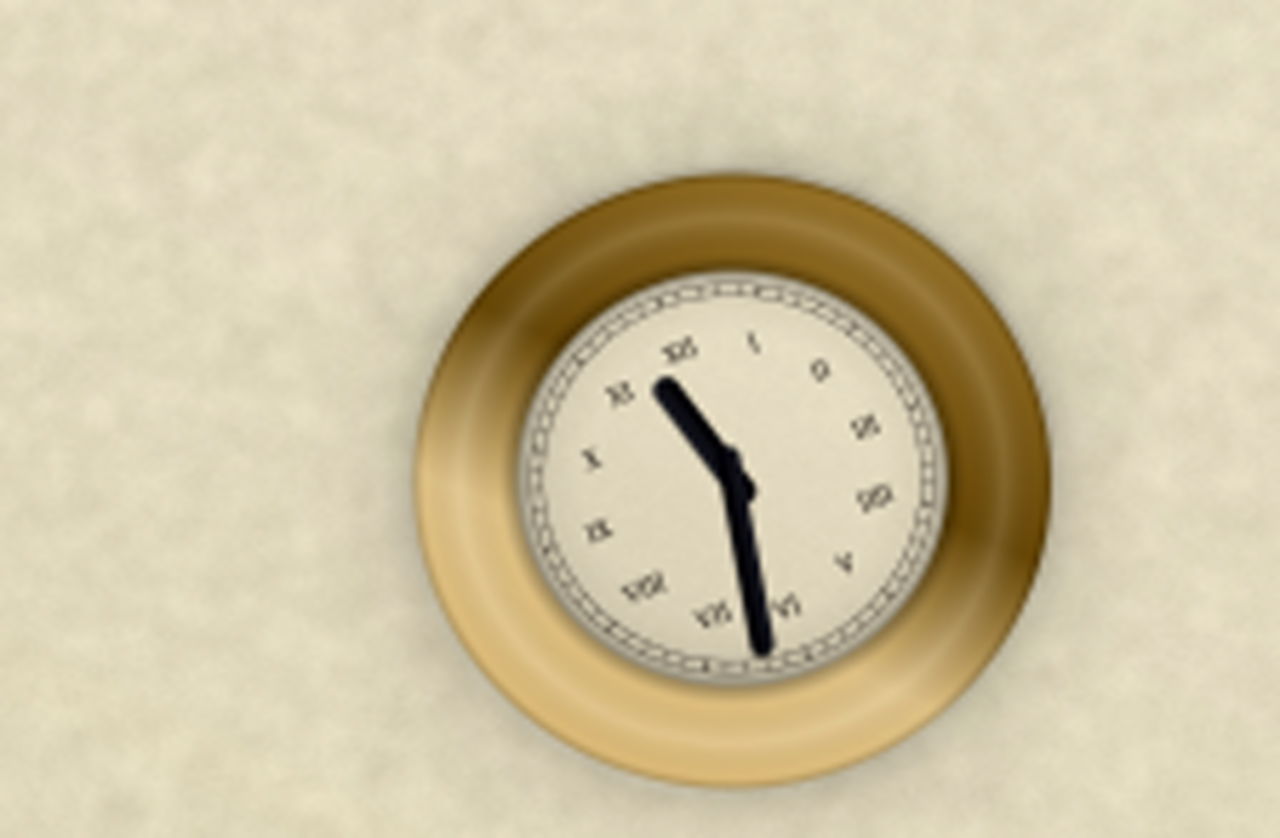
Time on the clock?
11:32
